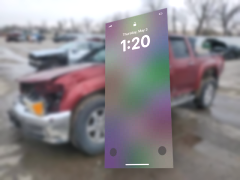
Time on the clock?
1:20
